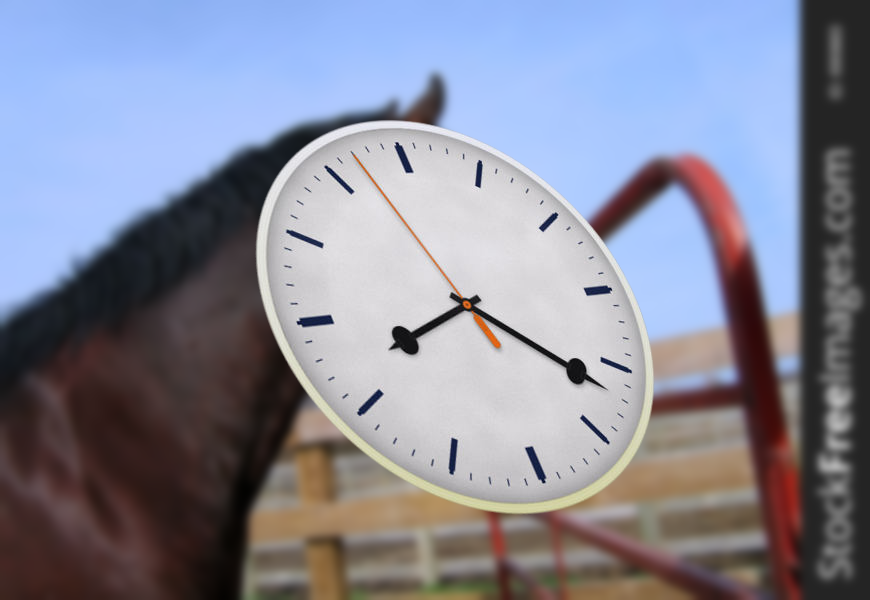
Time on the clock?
8:21:57
